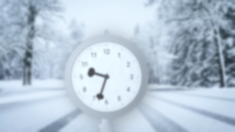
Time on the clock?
9:33
